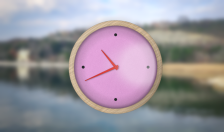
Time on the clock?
10:41
